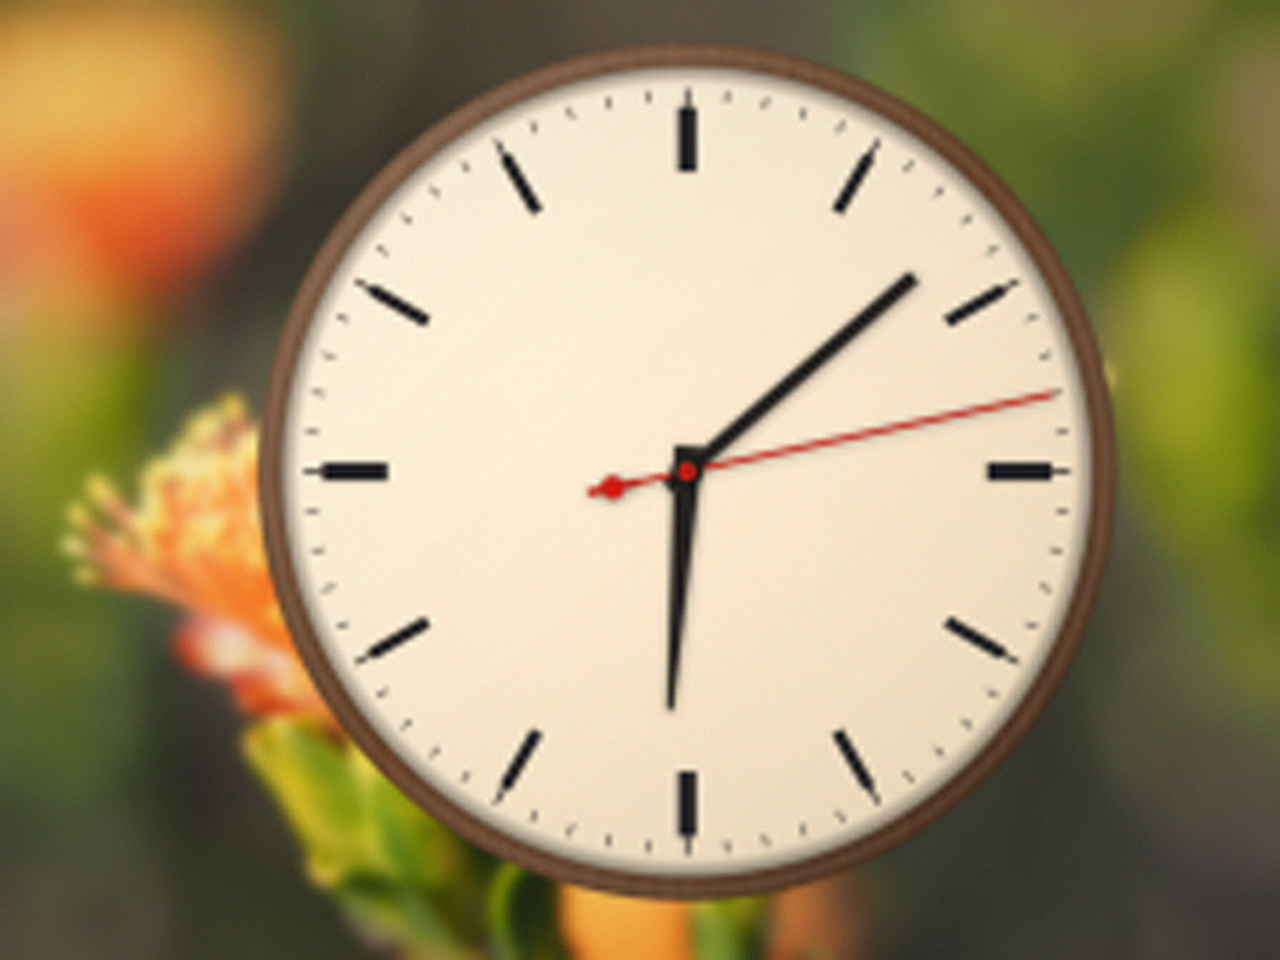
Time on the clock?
6:08:13
